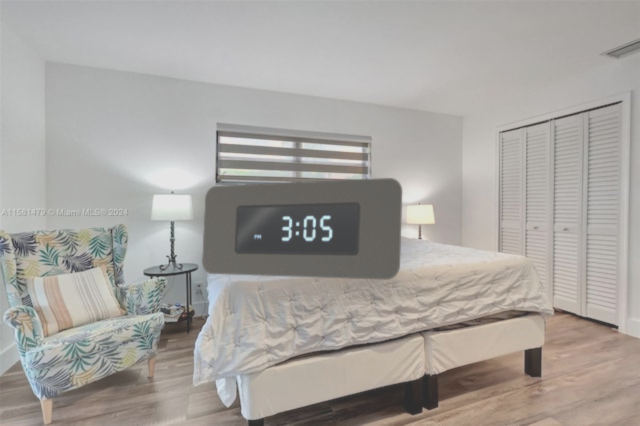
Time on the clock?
3:05
